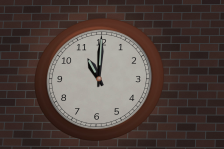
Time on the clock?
11:00
